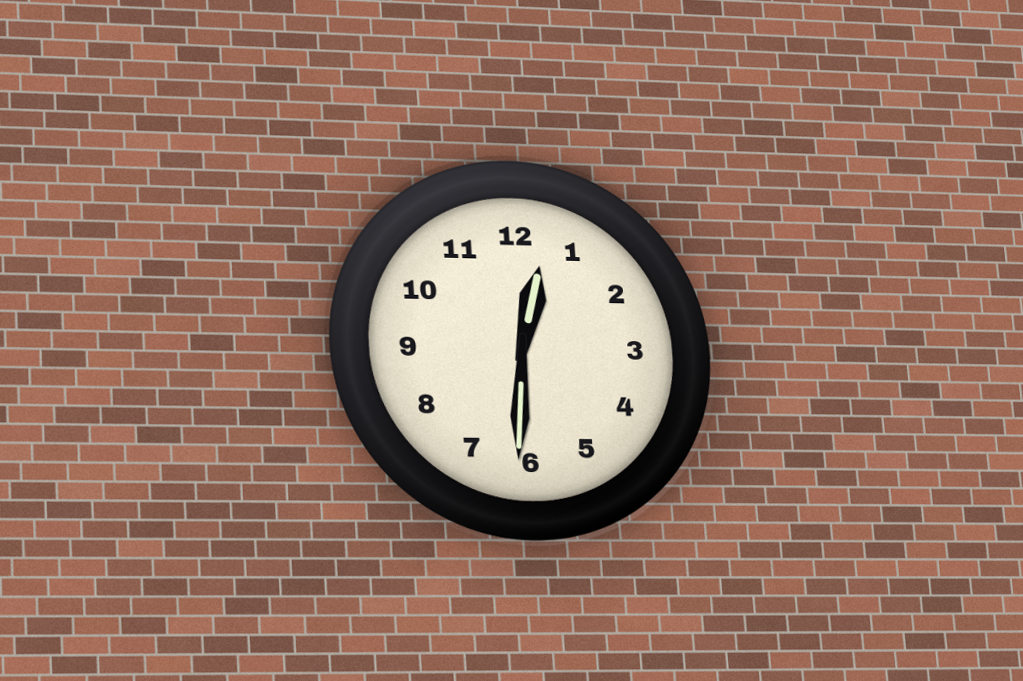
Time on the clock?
12:31
